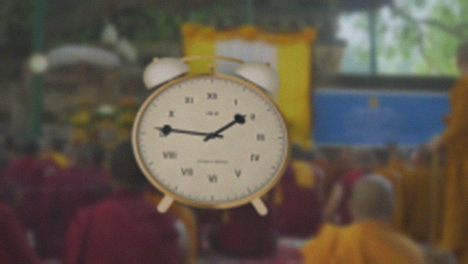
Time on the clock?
1:46
